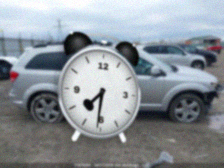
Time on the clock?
7:31
